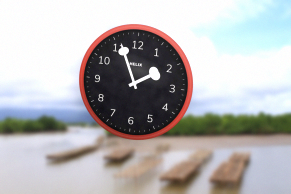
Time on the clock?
1:56
